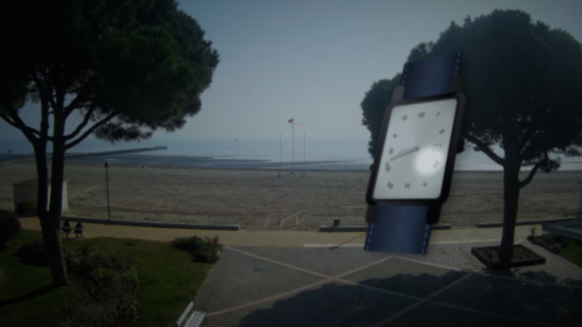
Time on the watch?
8:42
